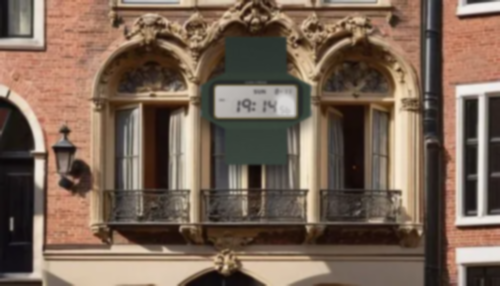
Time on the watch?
19:14
